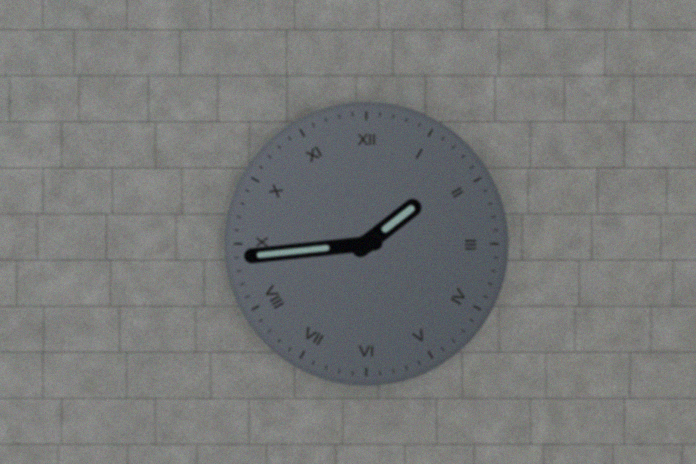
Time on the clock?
1:44
